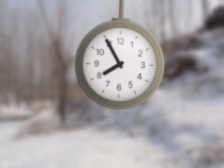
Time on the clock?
7:55
